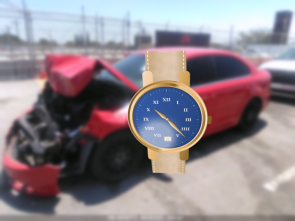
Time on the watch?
10:23
